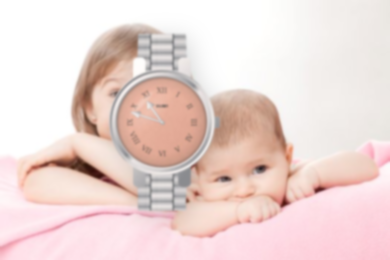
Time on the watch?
10:48
